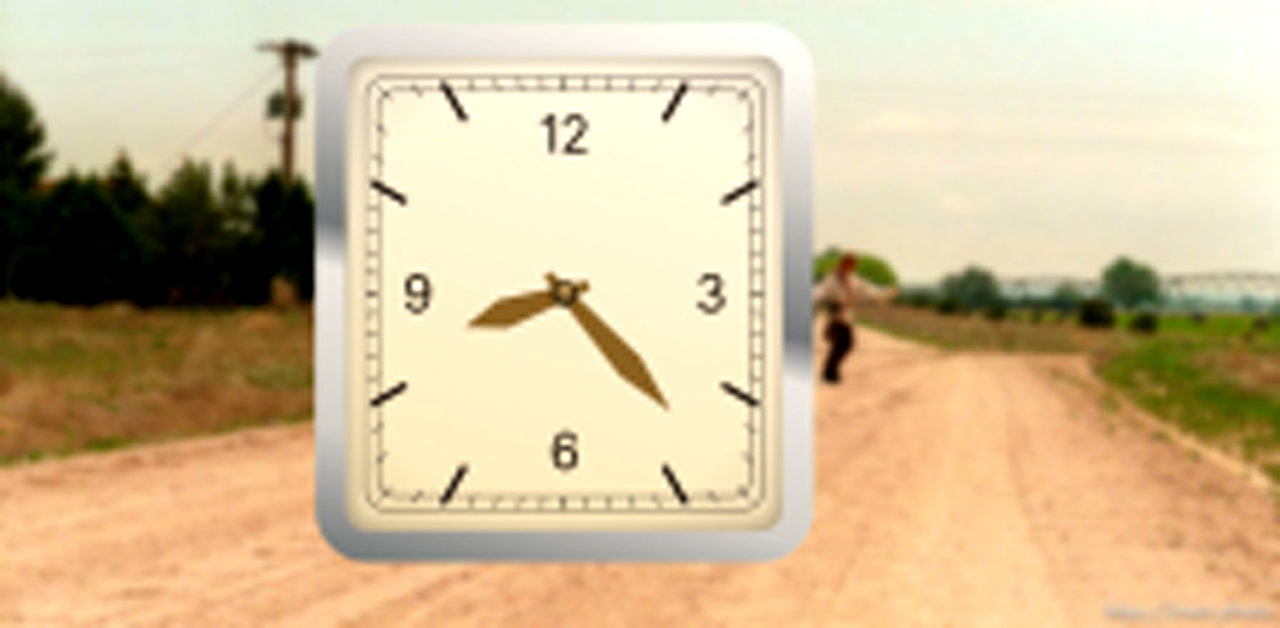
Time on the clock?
8:23
